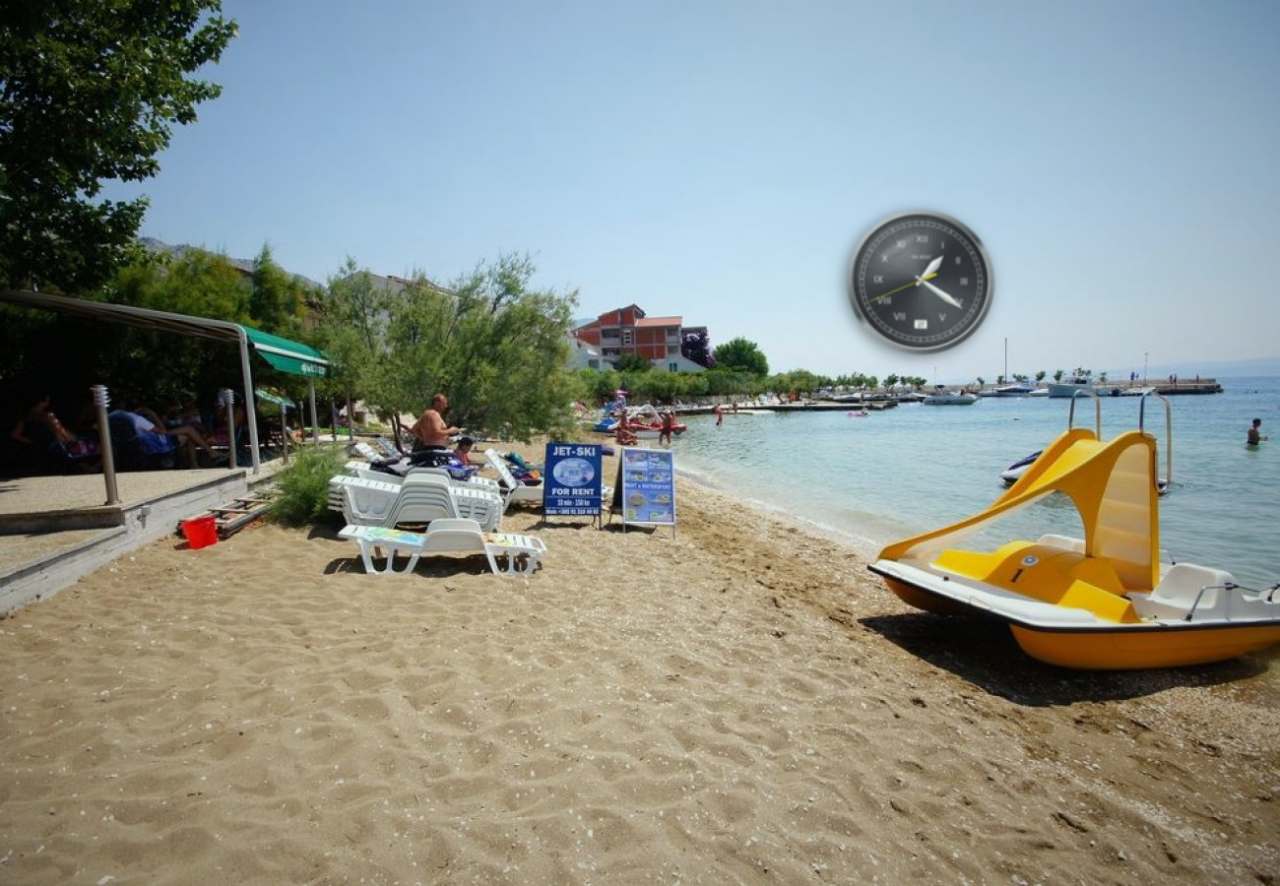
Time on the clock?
1:20:41
